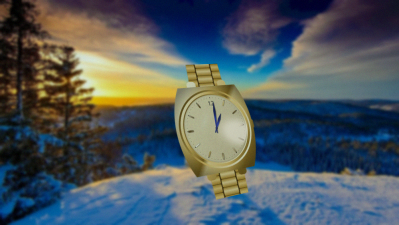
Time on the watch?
1:01
